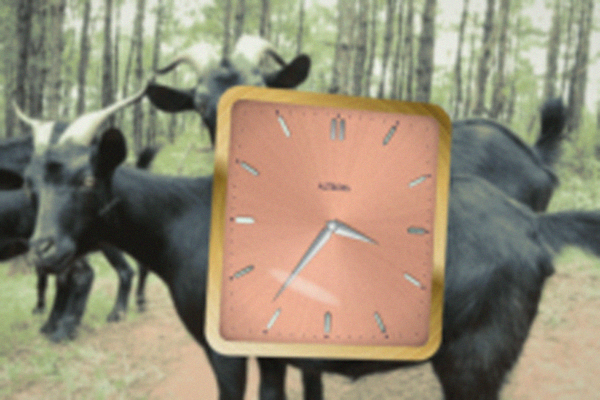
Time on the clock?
3:36
